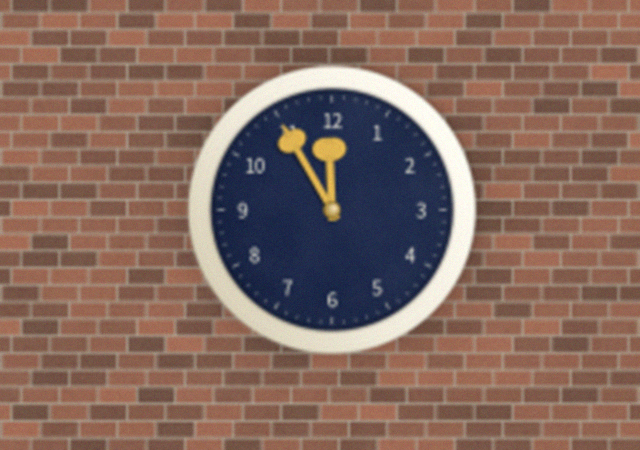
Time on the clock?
11:55
